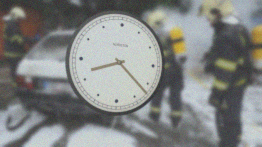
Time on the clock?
8:22
